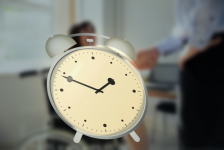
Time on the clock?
1:49
